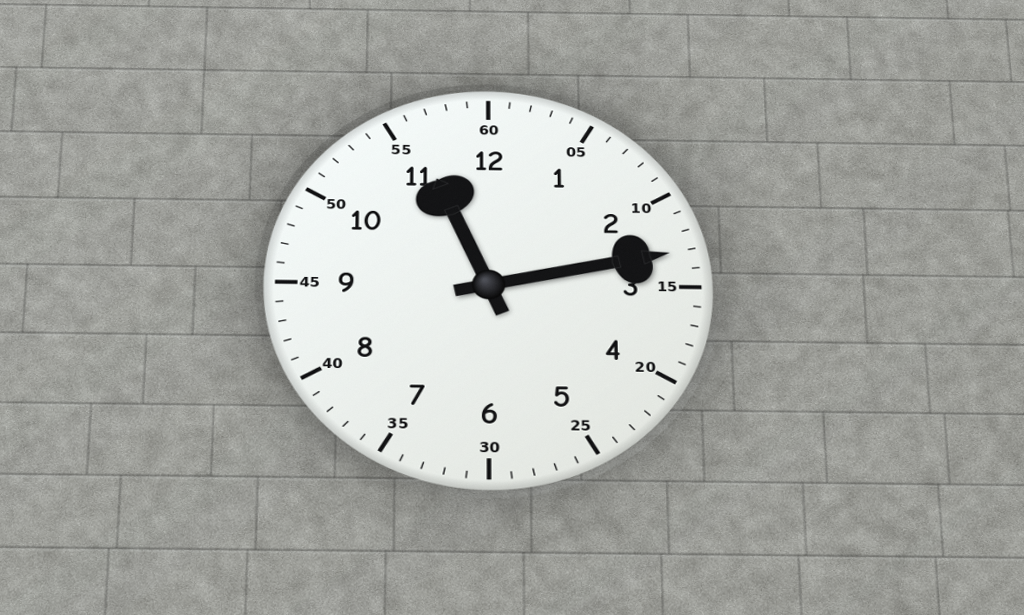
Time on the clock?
11:13
